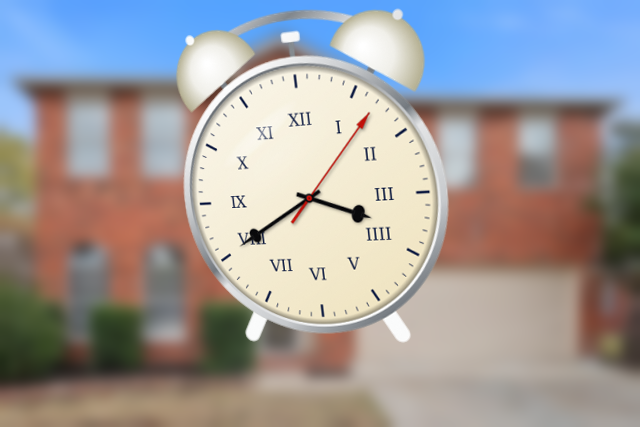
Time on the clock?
3:40:07
